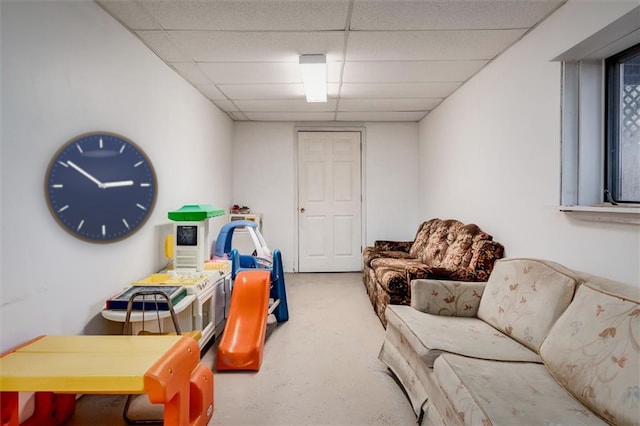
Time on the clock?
2:51
